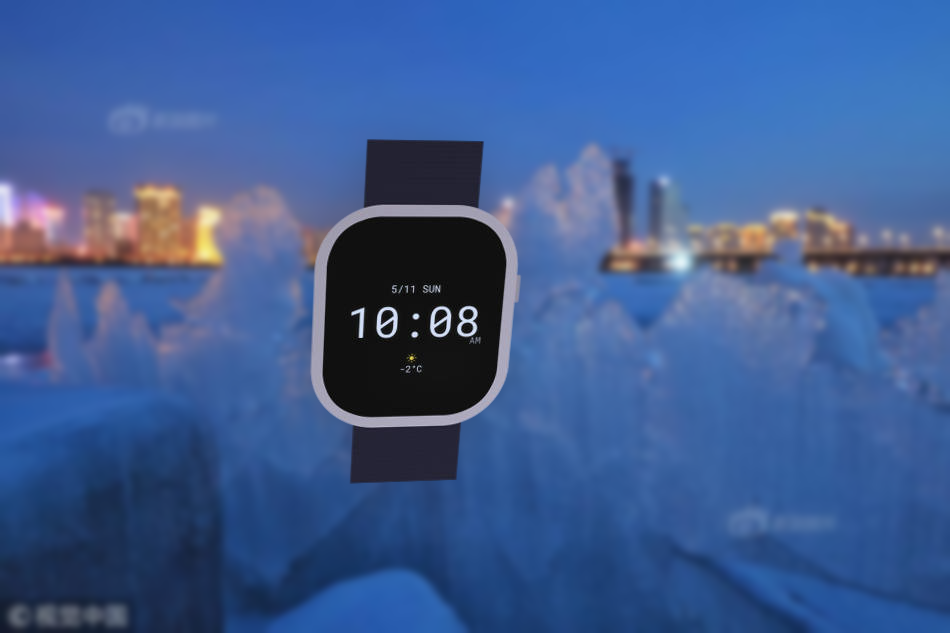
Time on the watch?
10:08
